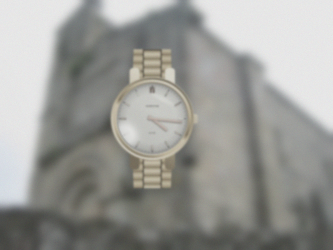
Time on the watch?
4:16
